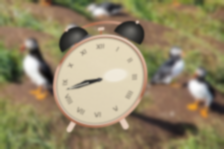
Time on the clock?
8:43
